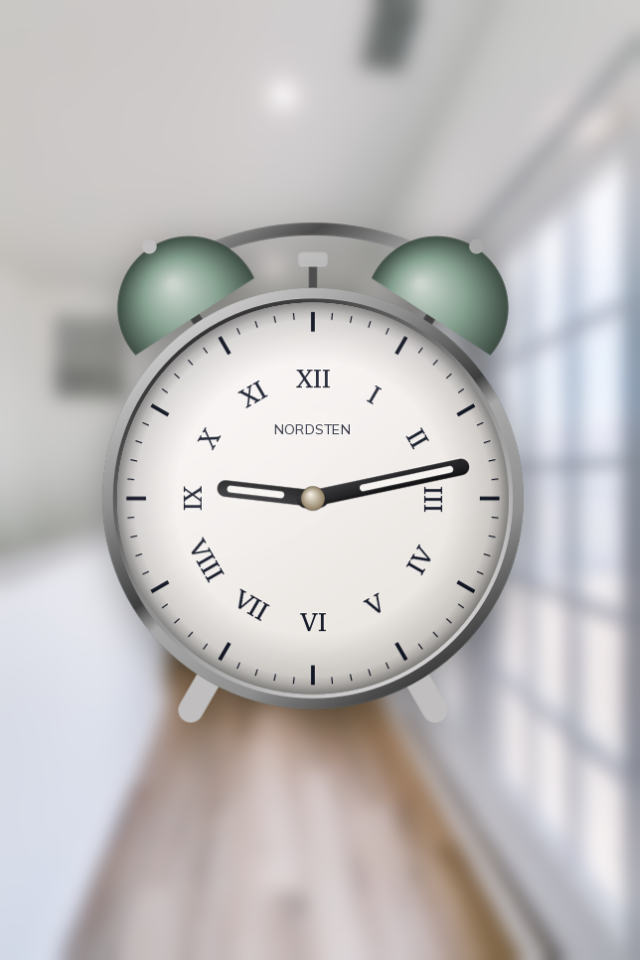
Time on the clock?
9:13
